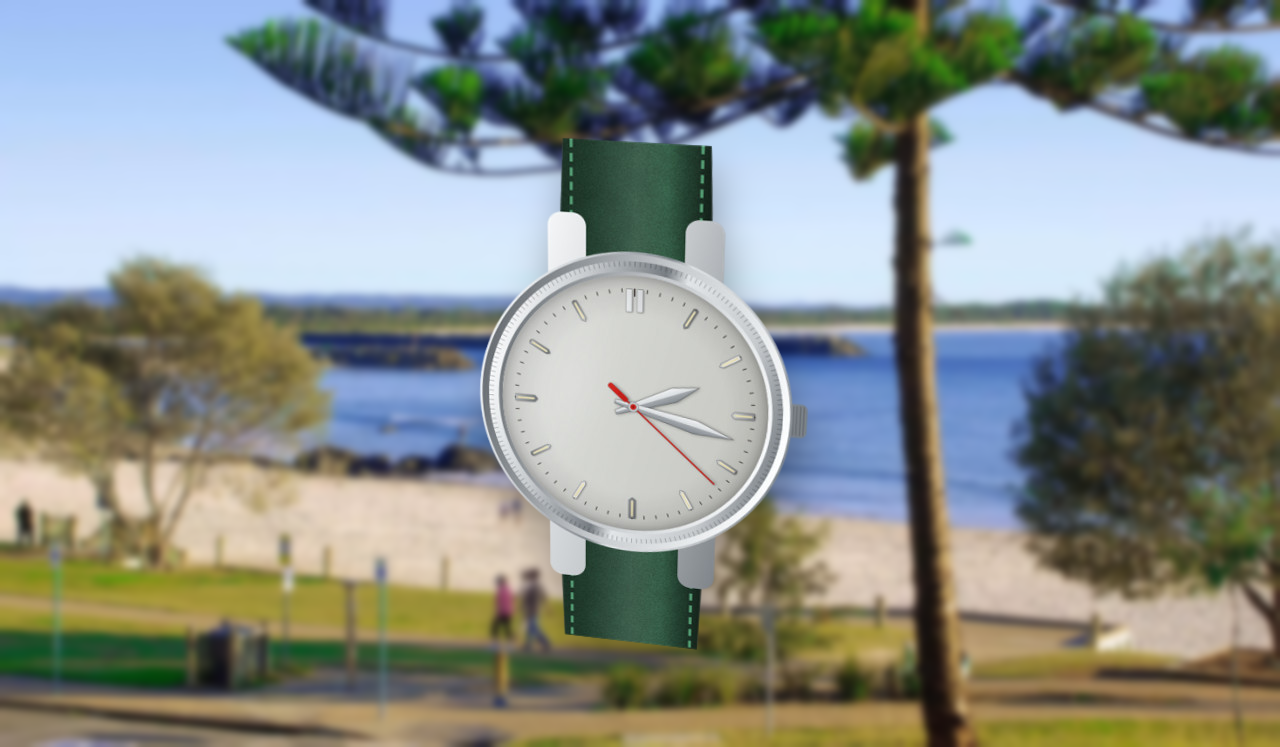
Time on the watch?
2:17:22
